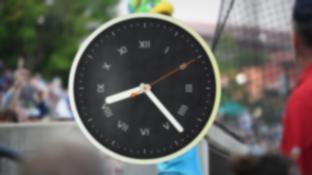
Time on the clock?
8:23:10
